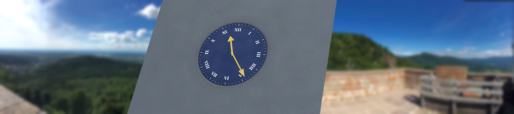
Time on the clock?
11:24
